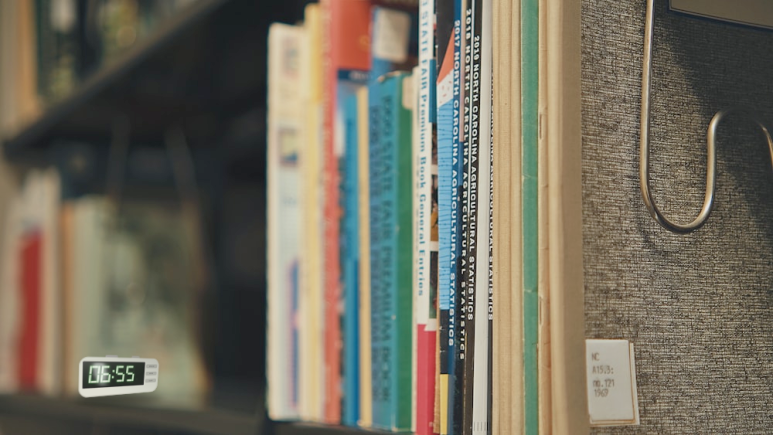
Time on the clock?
6:55
